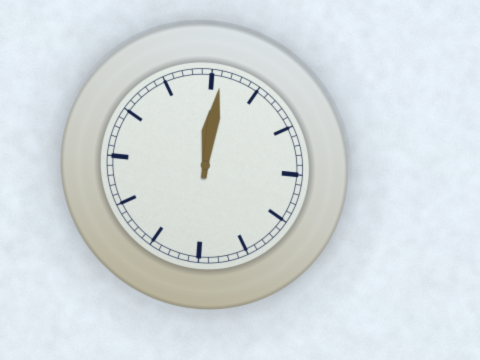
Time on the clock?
12:01
